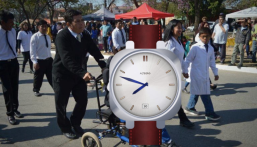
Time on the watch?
7:48
